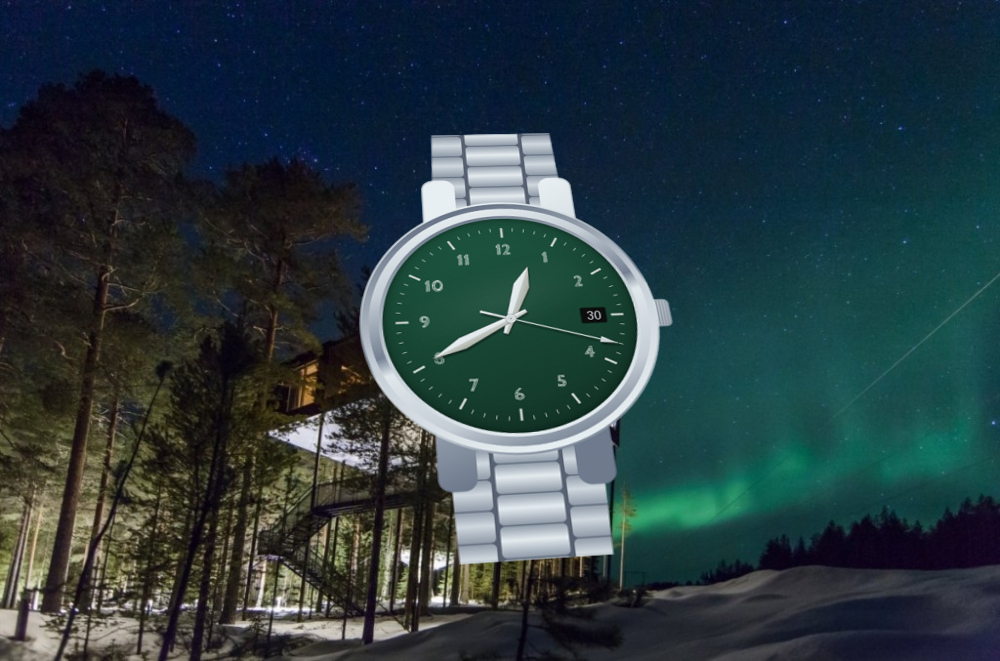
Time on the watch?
12:40:18
